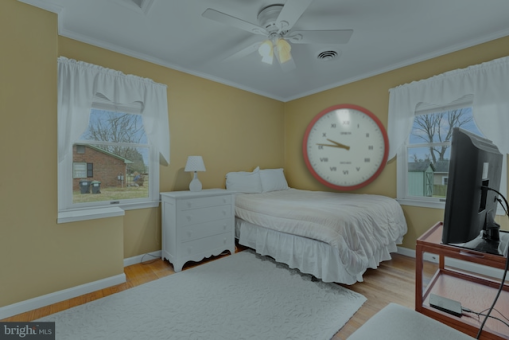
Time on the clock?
9:46
